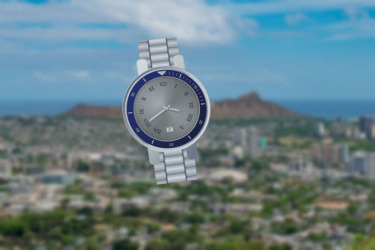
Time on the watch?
3:40
